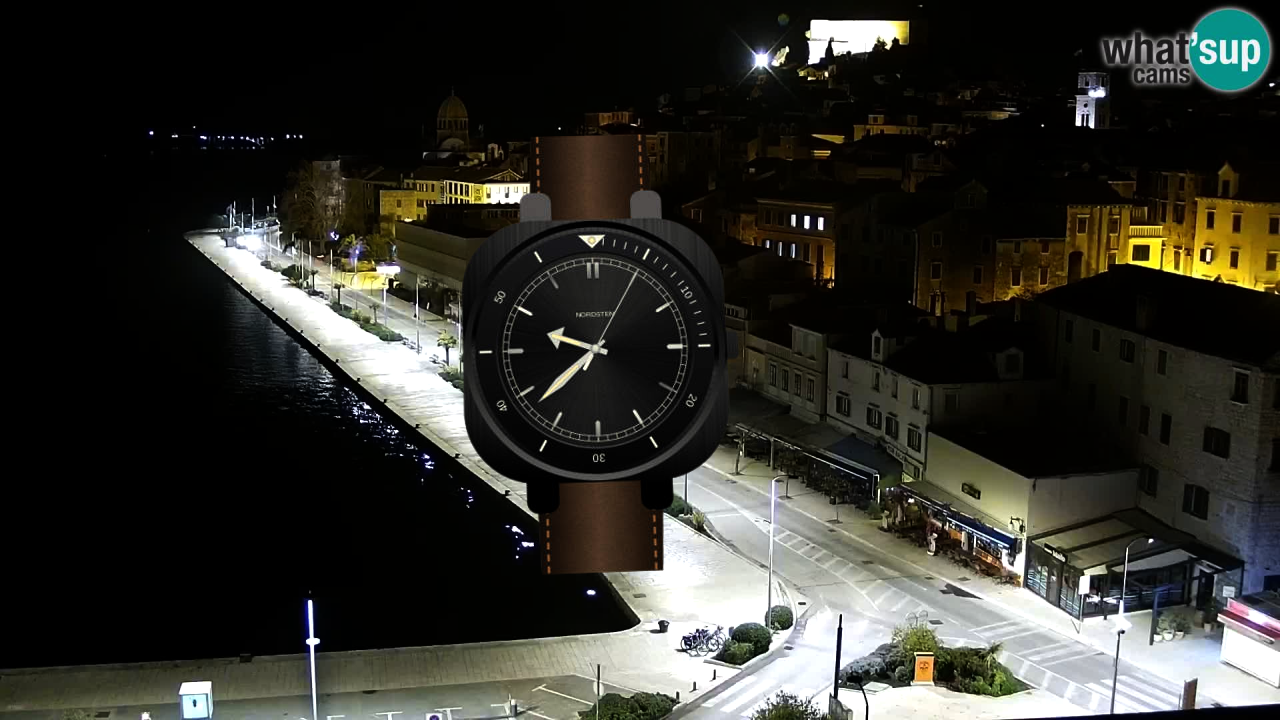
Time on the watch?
9:38:05
